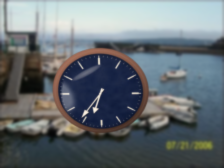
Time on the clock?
6:36
